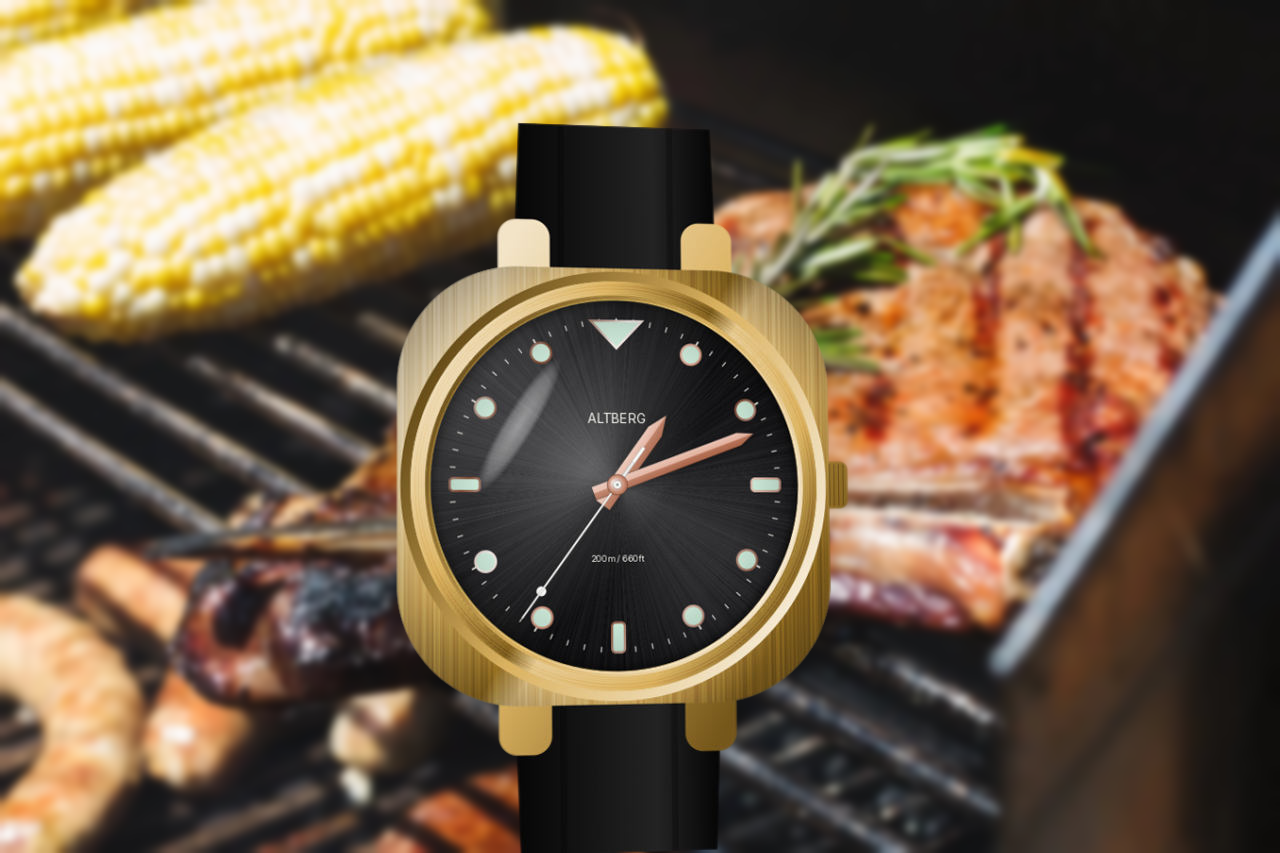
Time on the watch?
1:11:36
